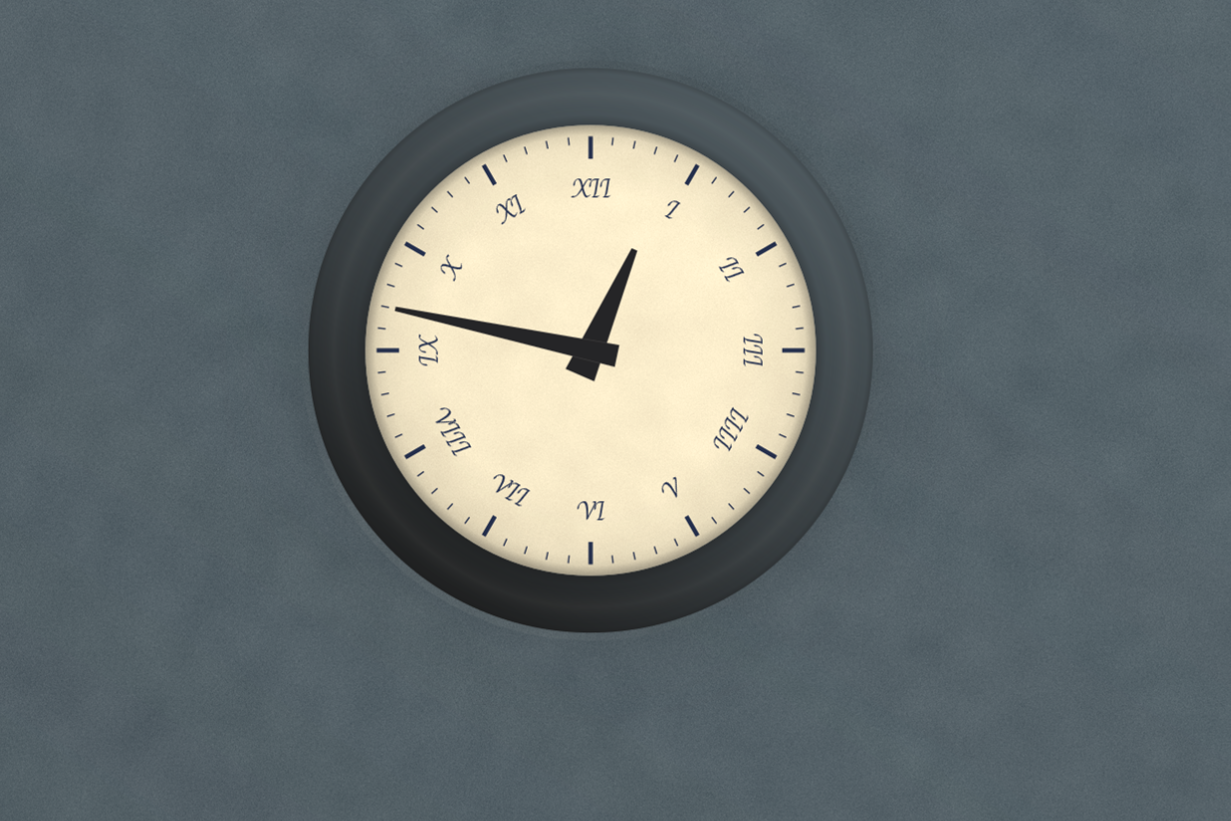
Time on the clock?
12:47
